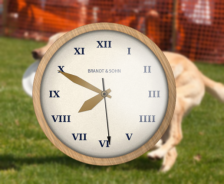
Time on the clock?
7:49:29
